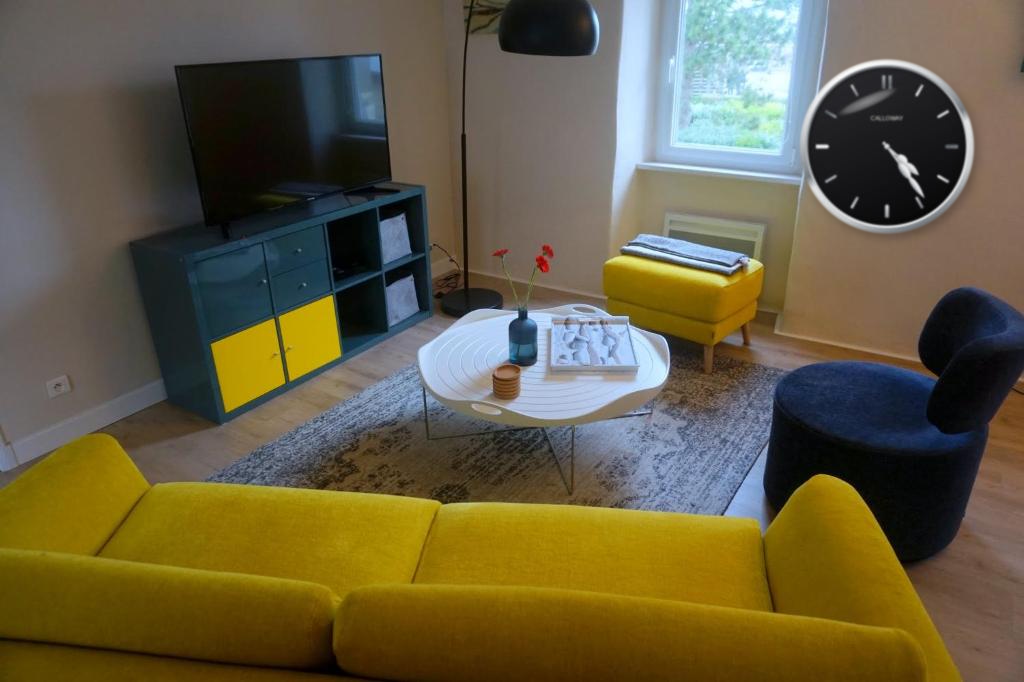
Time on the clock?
4:24
